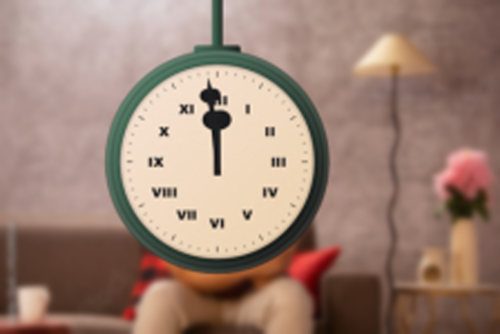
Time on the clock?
11:59
